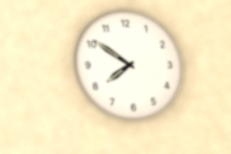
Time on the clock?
7:51
